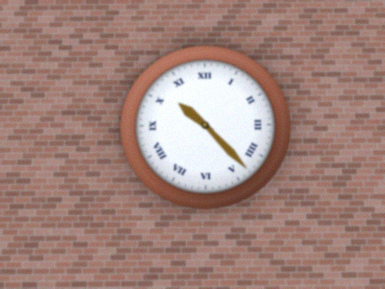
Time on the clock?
10:23
